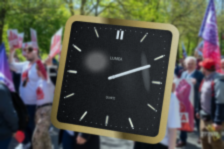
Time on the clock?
2:11
